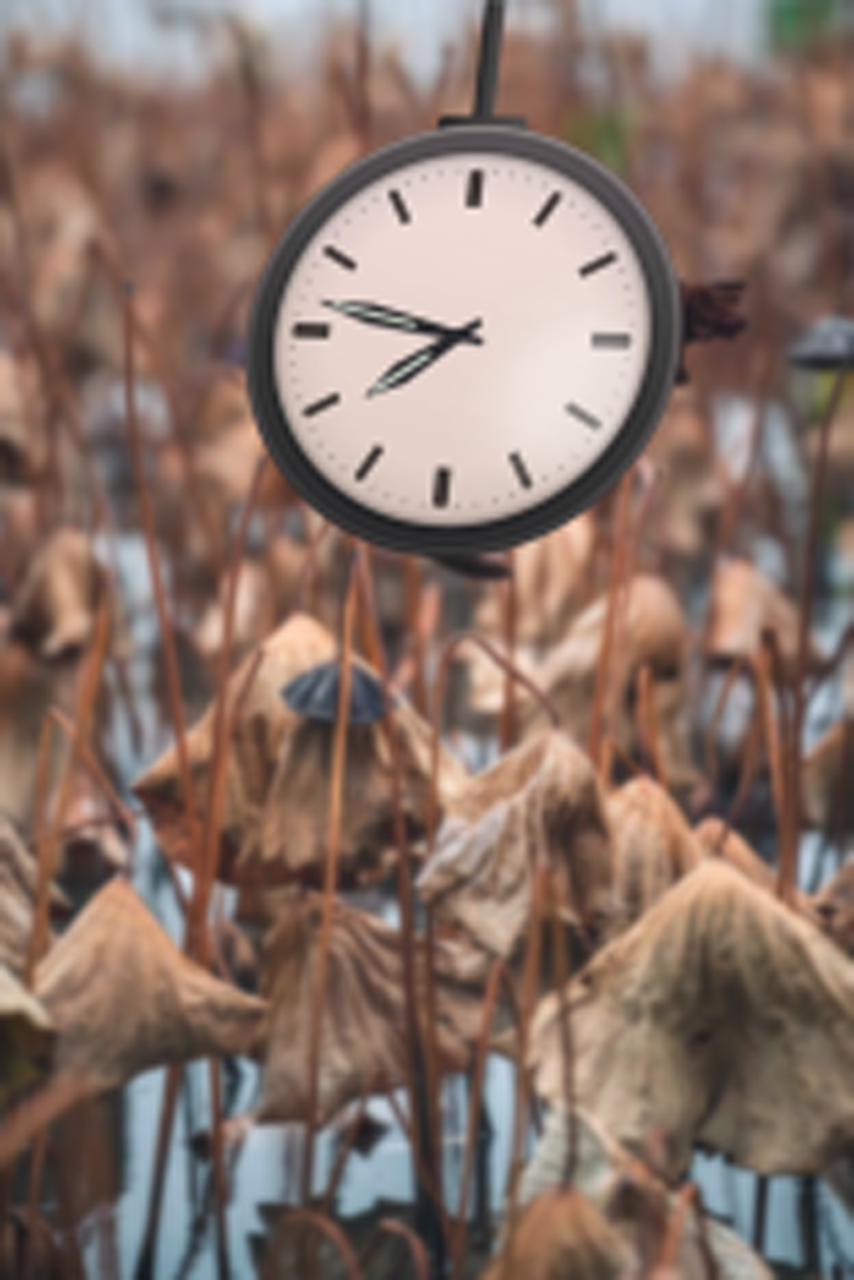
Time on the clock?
7:47
